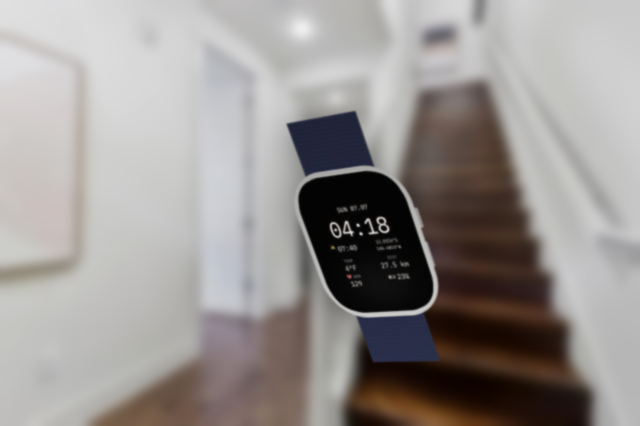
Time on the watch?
4:18
